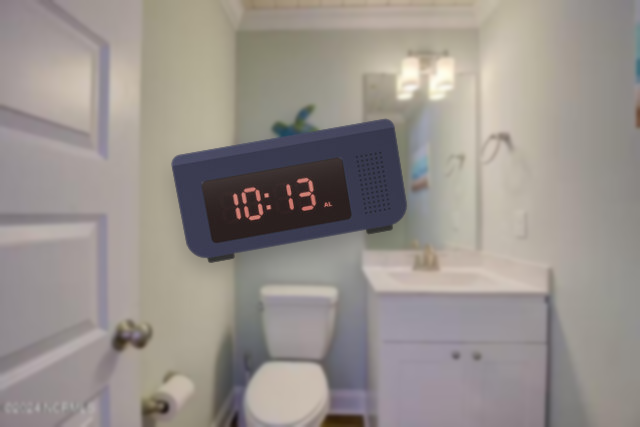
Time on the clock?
10:13
